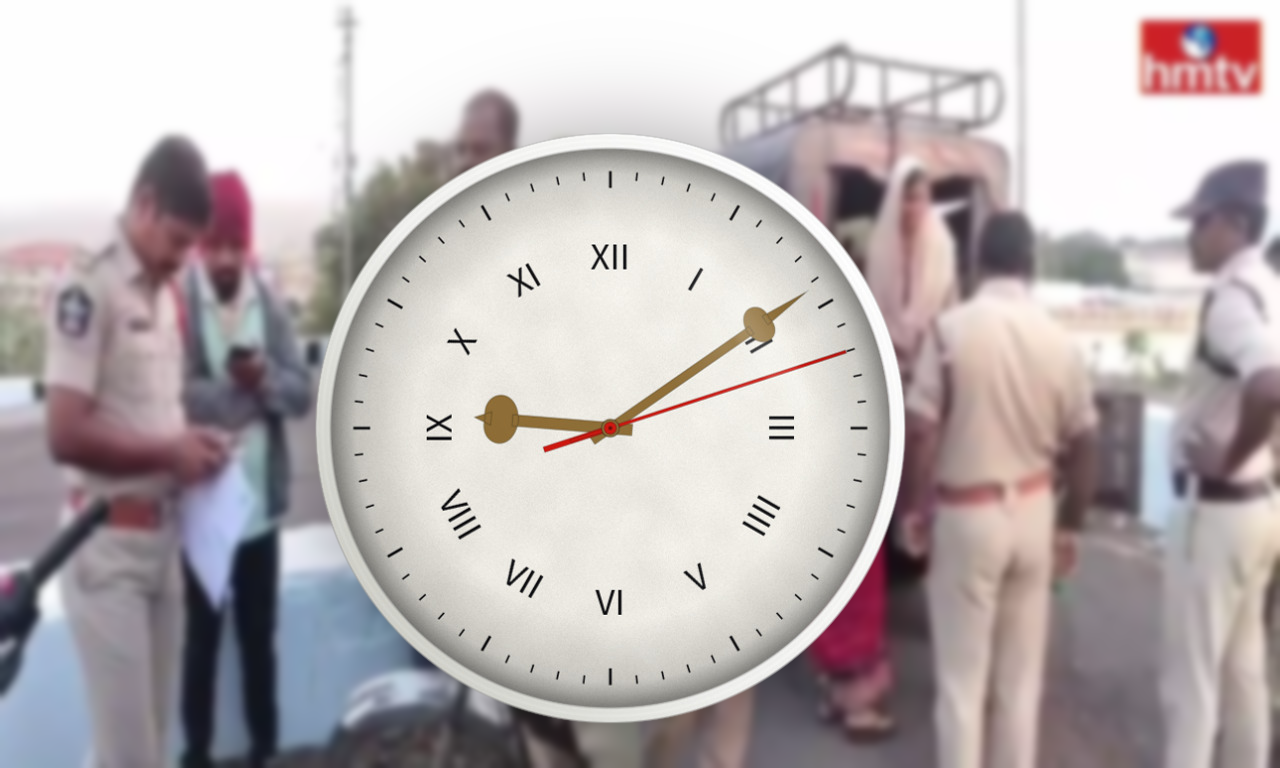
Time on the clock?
9:09:12
